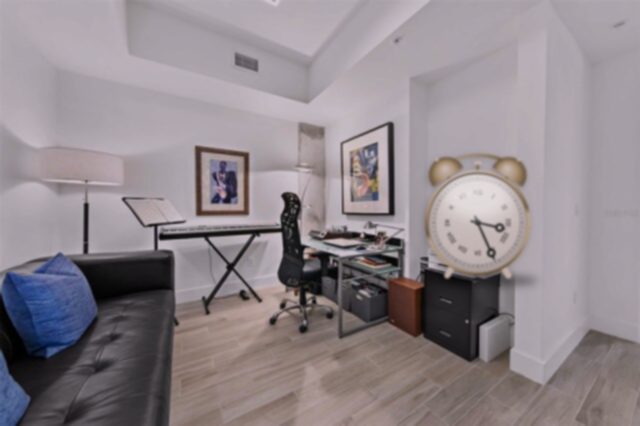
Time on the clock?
3:26
